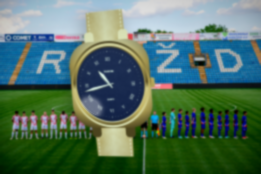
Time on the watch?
10:43
